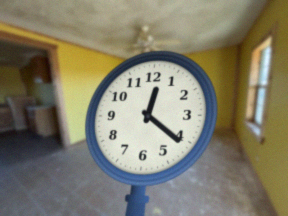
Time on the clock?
12:21
